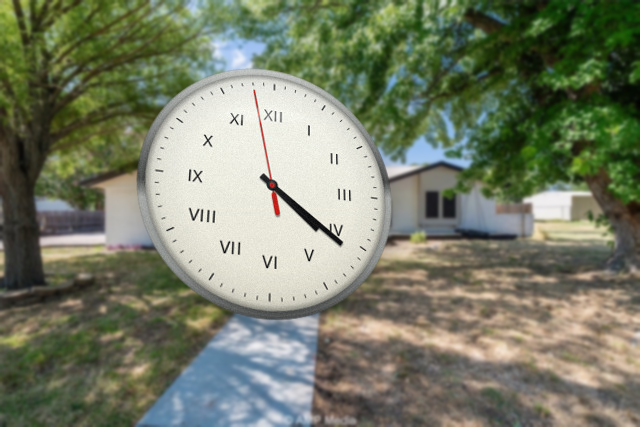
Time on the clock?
4:20:58
